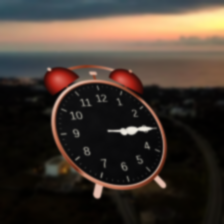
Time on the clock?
3:15
